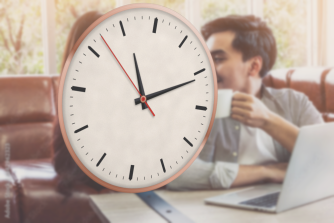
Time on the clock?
11:10:52
